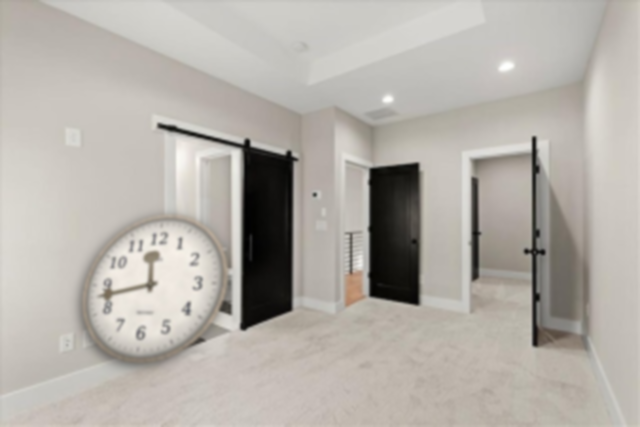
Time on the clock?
11:43
